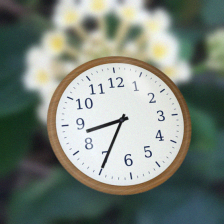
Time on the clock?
8:35
